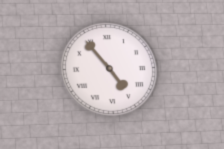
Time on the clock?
4:54
